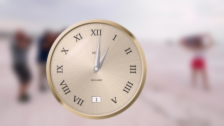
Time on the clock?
1:01
